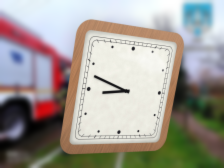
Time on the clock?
8:48
